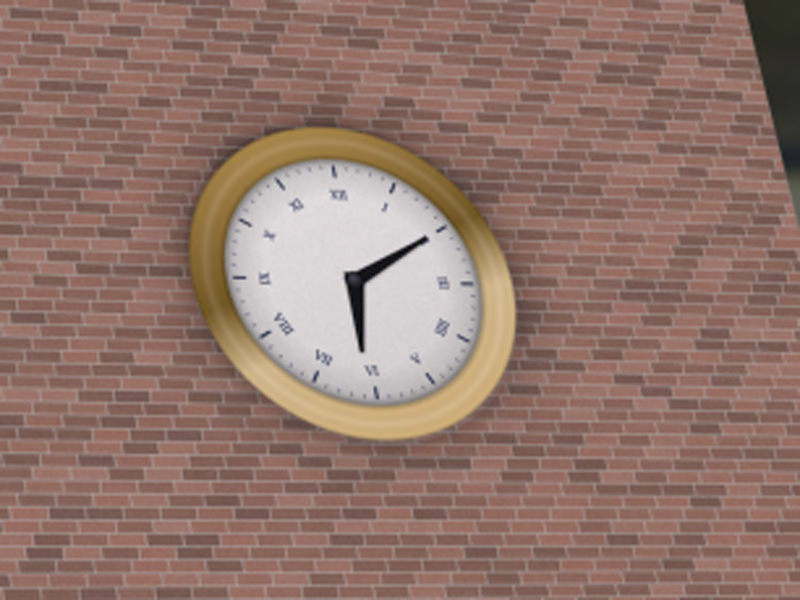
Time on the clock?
6:10
